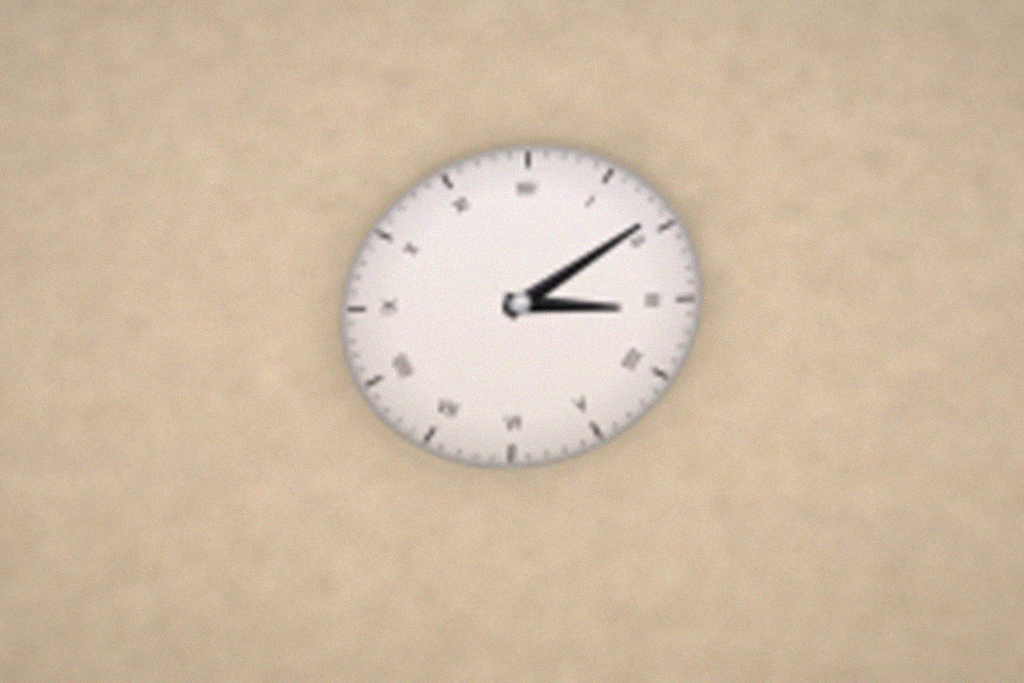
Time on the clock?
3:09
